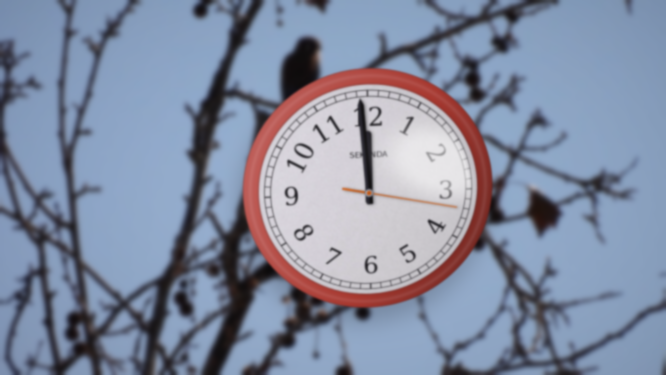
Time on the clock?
11:59:17
